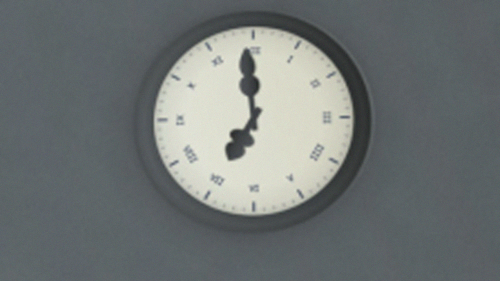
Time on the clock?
6:59
